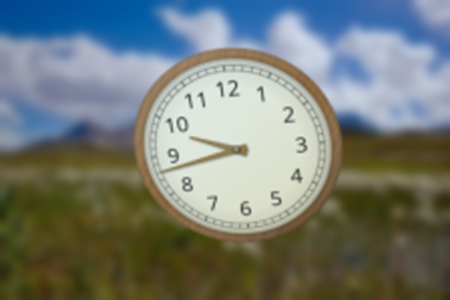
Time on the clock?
9:43
